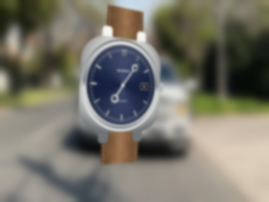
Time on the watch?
7:06
